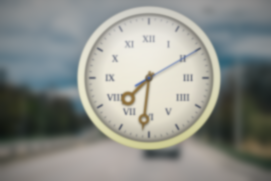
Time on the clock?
7:31:10
